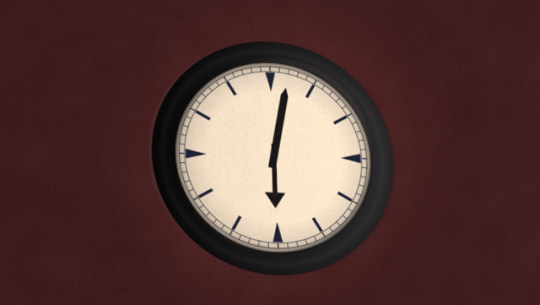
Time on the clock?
6:02
